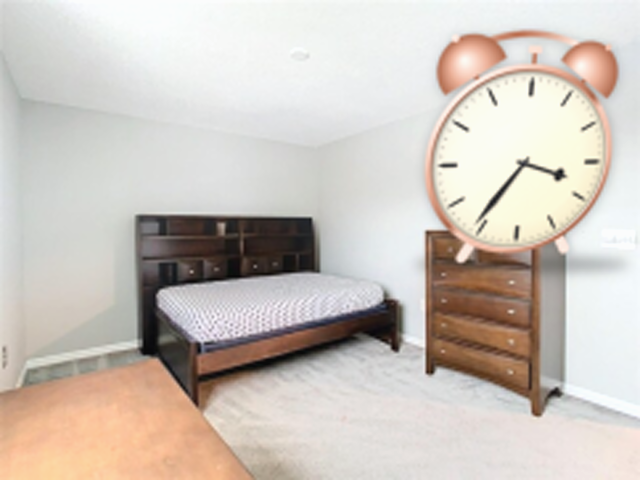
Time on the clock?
3:36
